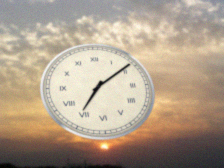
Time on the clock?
7:09
